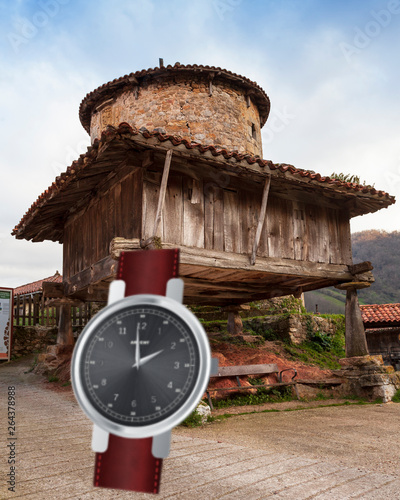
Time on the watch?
1:59
